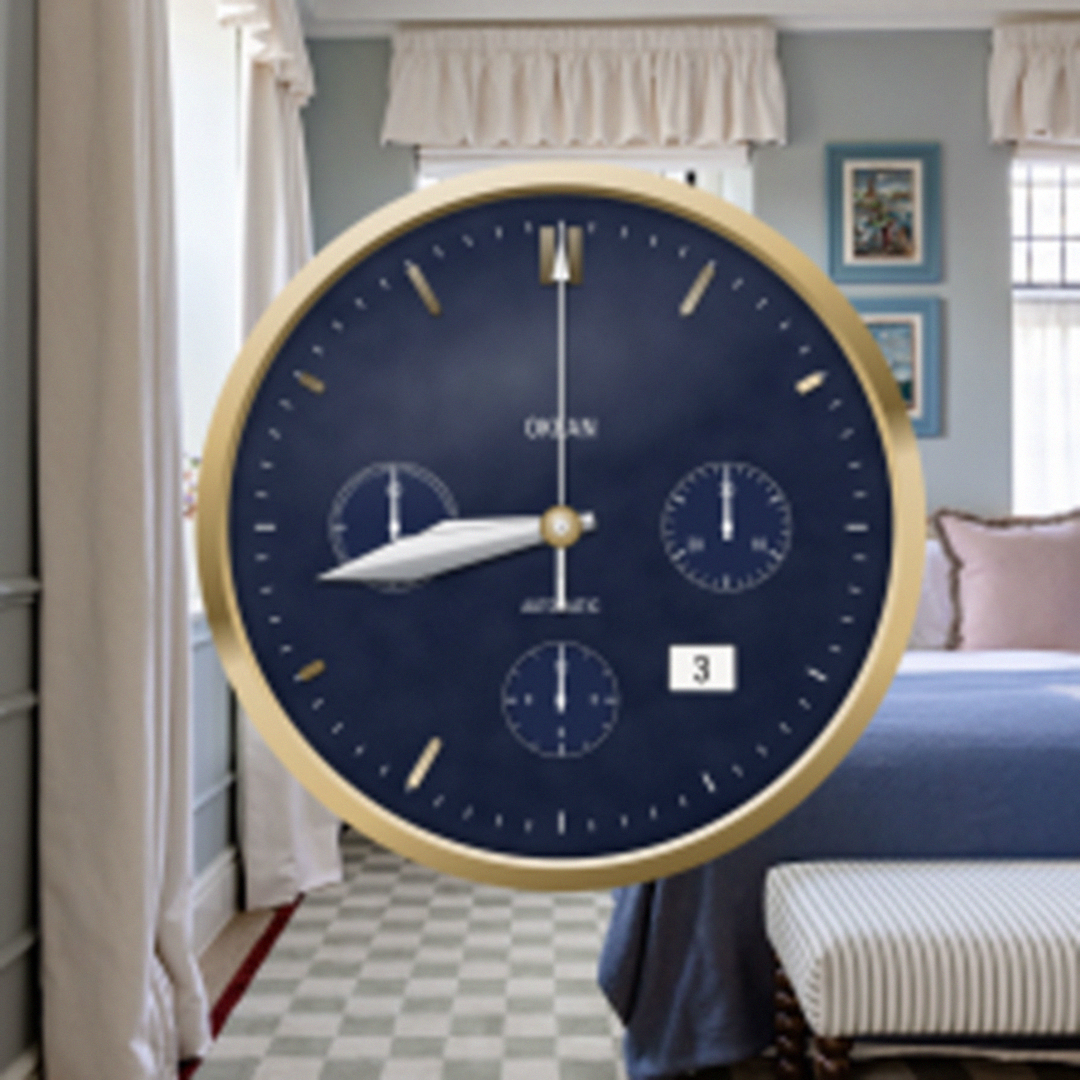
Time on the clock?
8:43
